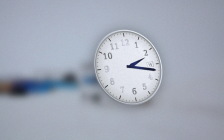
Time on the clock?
2:17
